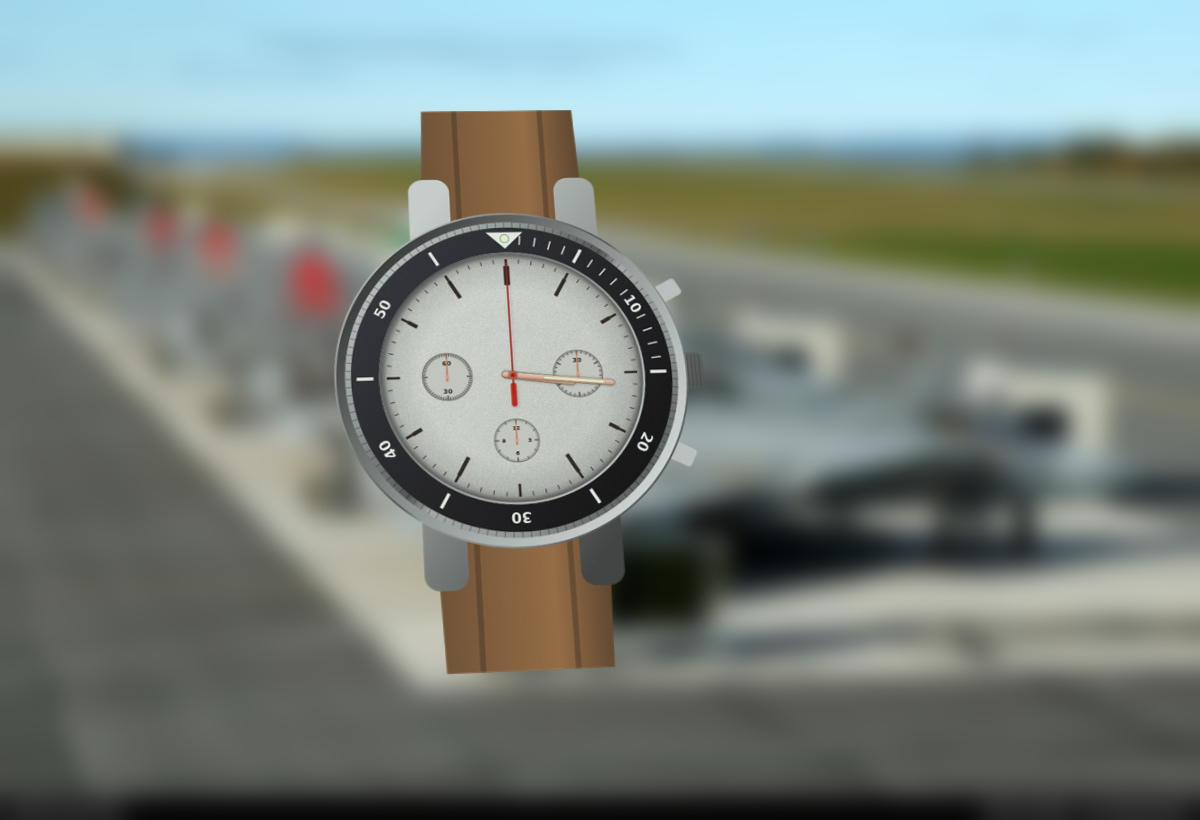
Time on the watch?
3:16
